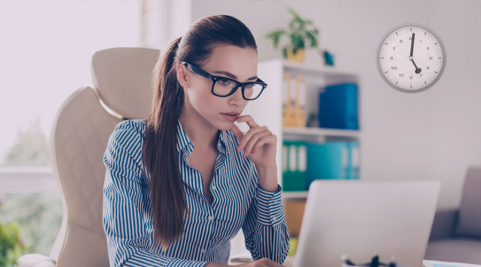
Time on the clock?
5:01
